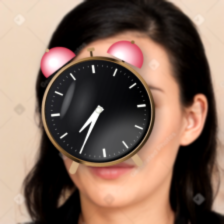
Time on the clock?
7:35
